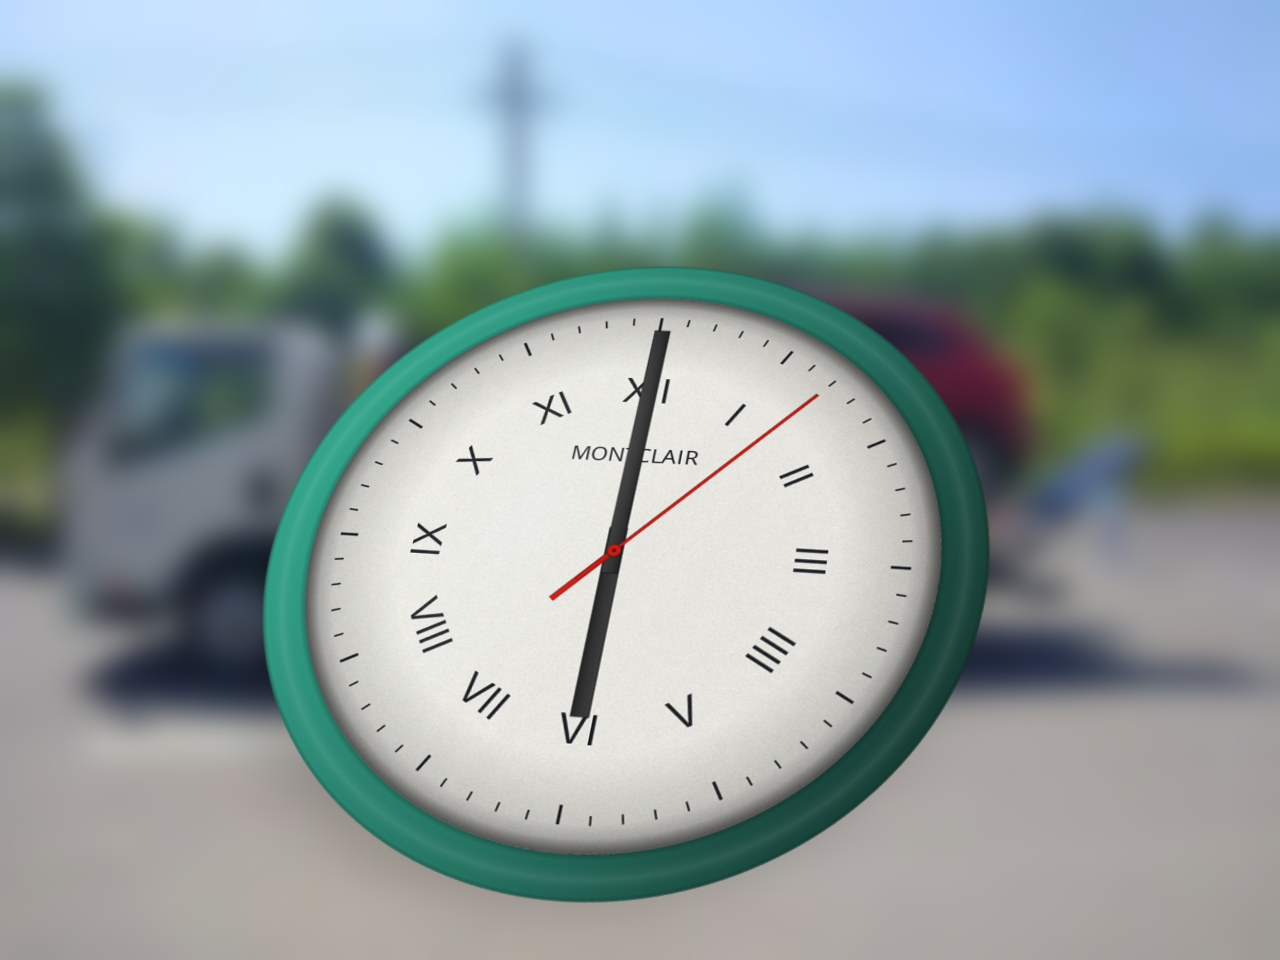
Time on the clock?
6:00:07
